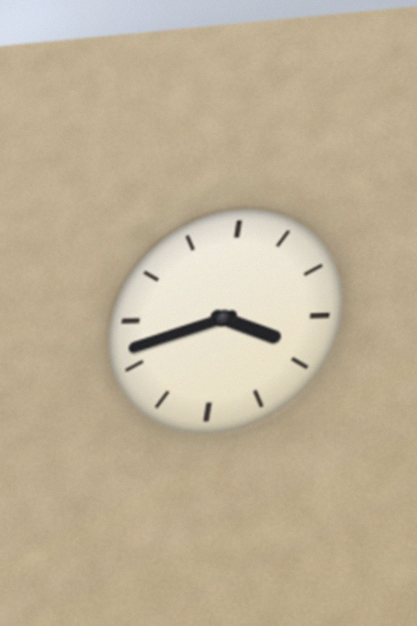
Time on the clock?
3:42
